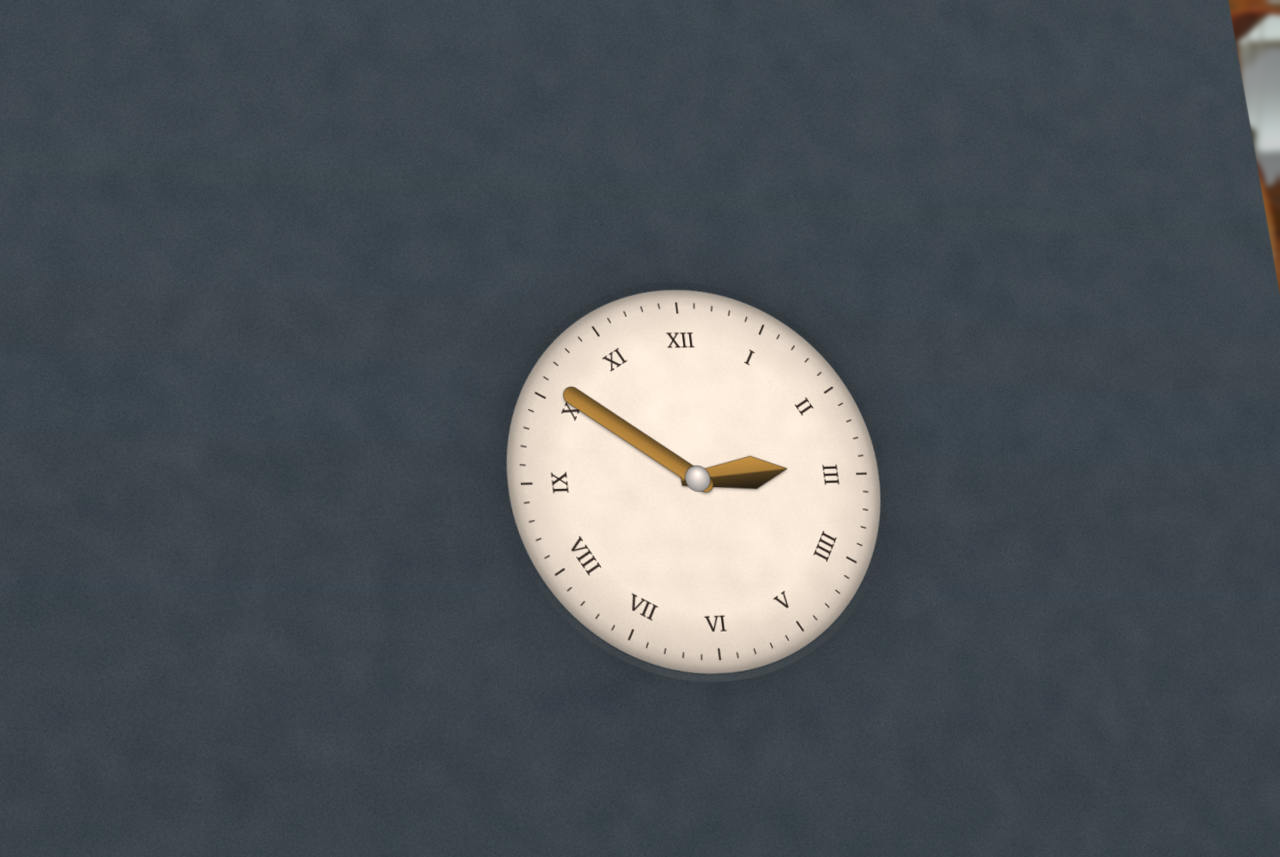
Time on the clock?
2:51
